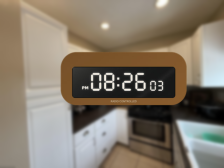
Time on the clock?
8:26:03
